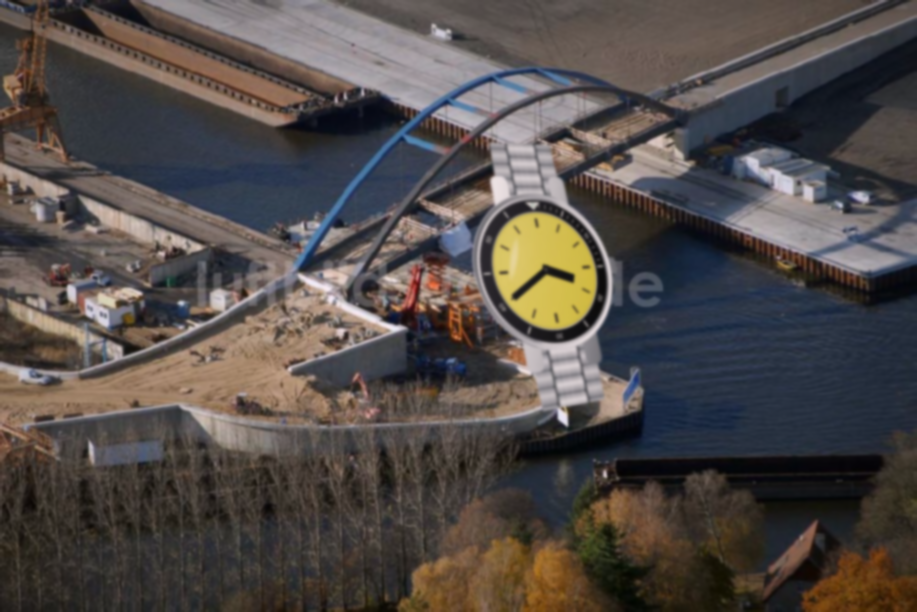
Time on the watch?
3:40
